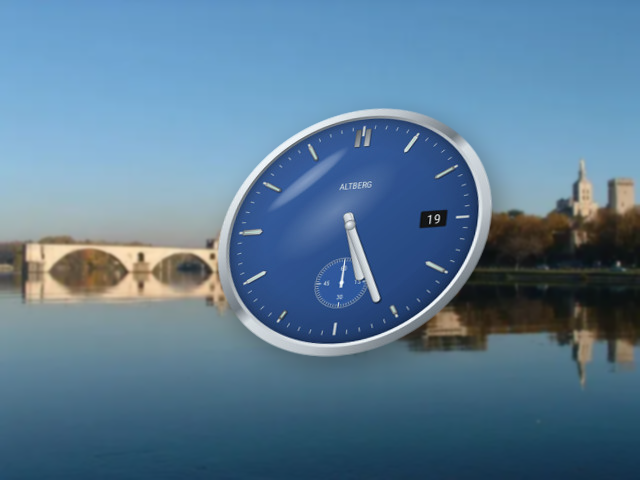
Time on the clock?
5:26
